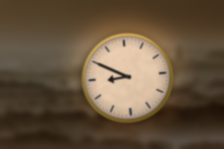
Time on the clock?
8:50
